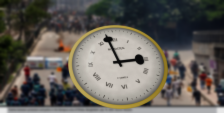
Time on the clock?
2:58
